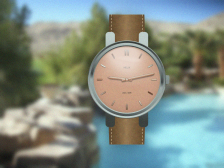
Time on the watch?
9:13
